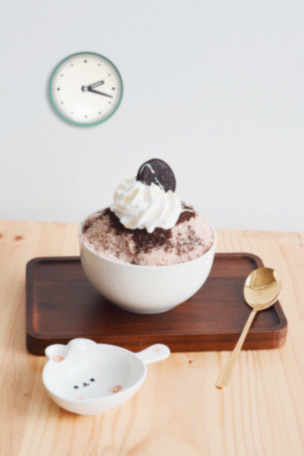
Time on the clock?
2:18
